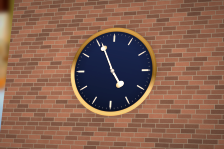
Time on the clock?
4:56
